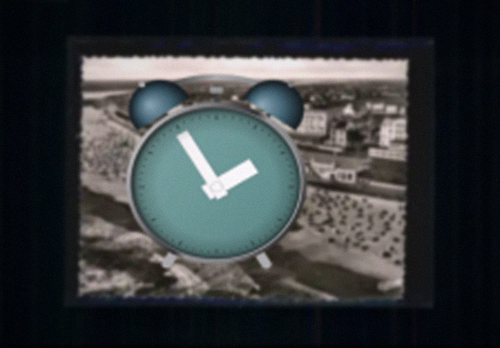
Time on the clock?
1:55
